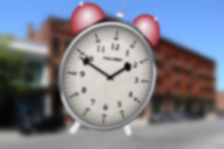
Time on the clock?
1:49
